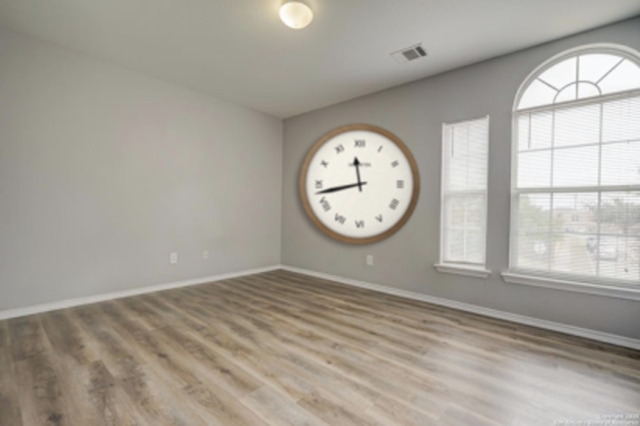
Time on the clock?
11:43
